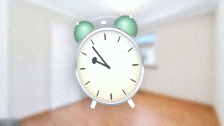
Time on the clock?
9:54
